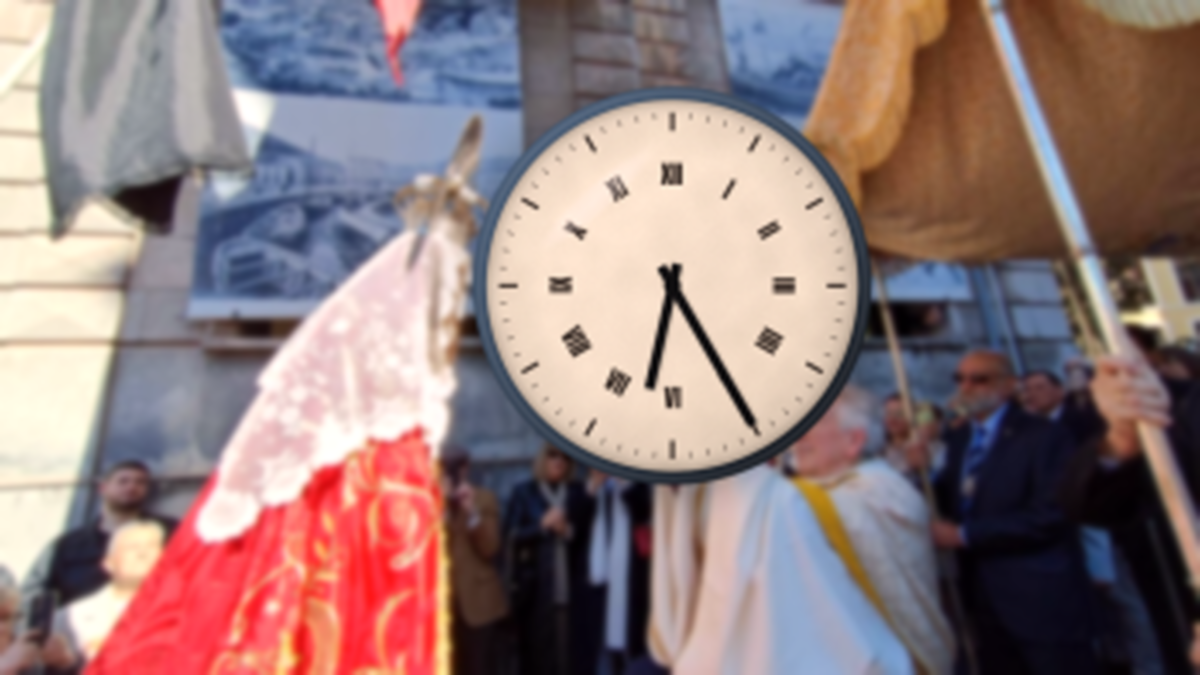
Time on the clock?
6:25
